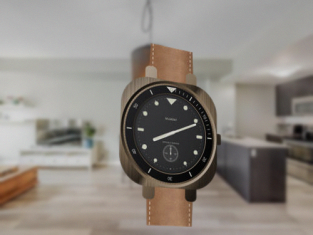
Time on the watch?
8:11
